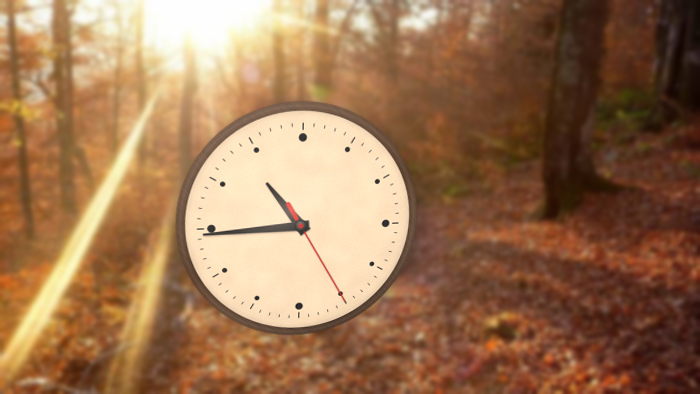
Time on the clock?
10:44:25
